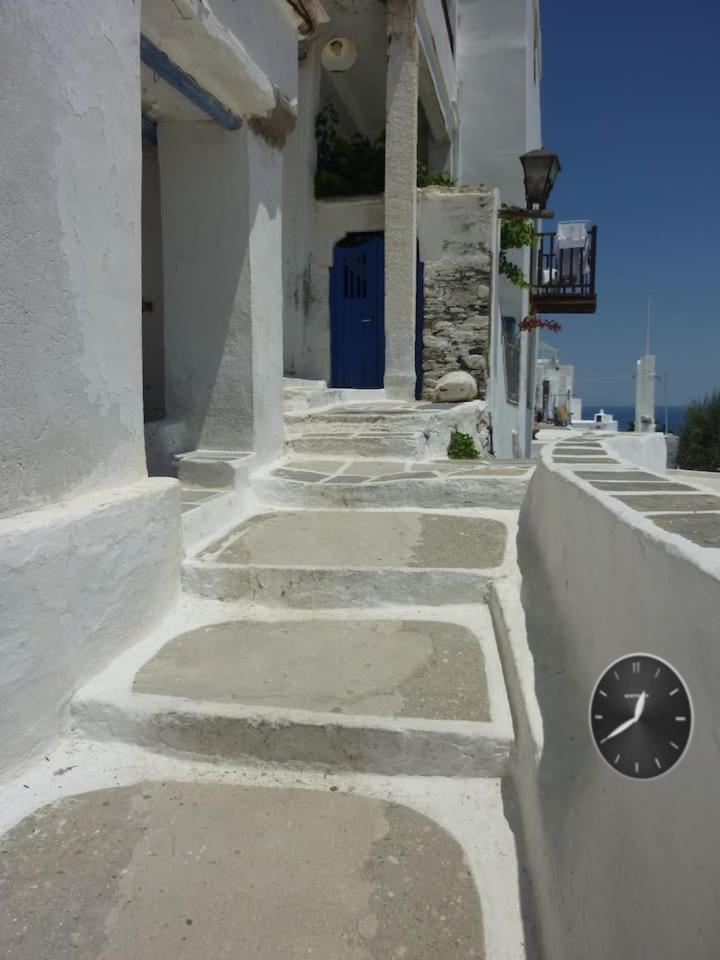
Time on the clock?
12:40
